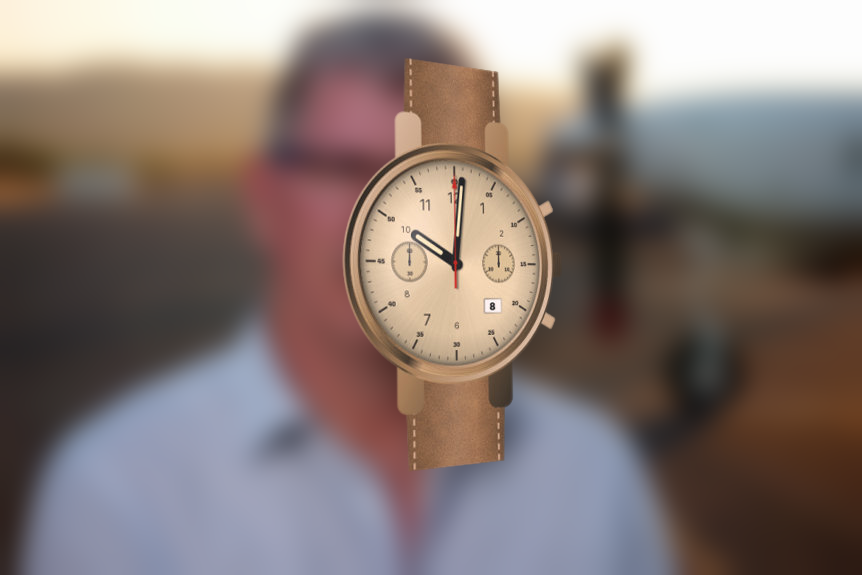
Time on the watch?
10:01
